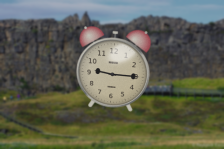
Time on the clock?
9:15
